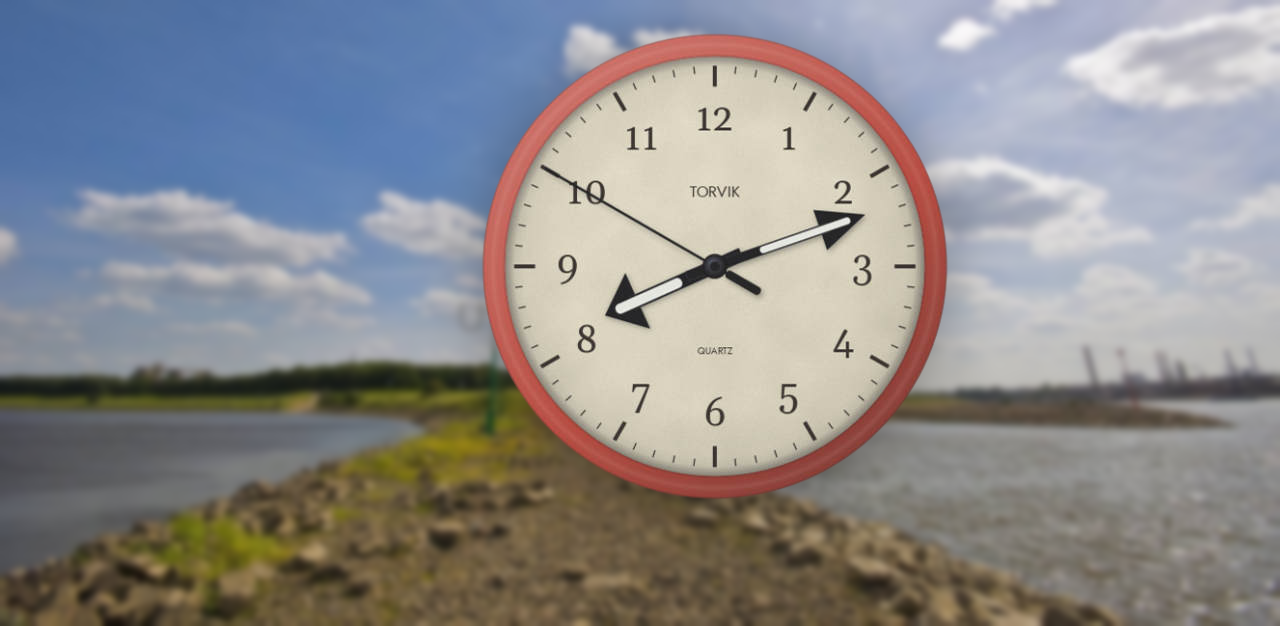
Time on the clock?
8:11:50
